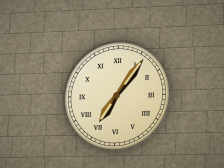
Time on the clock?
7:06
